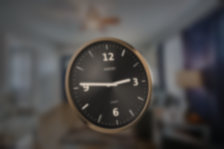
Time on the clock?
2:46
